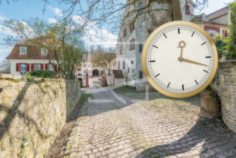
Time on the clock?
12:18
